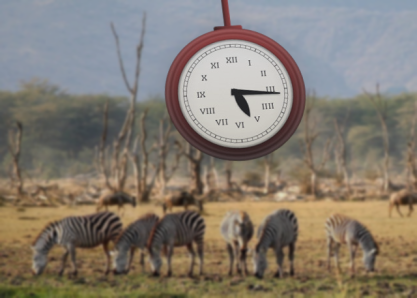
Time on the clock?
5:16
